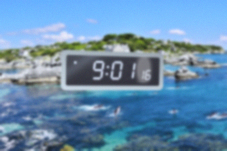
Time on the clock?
9:01
